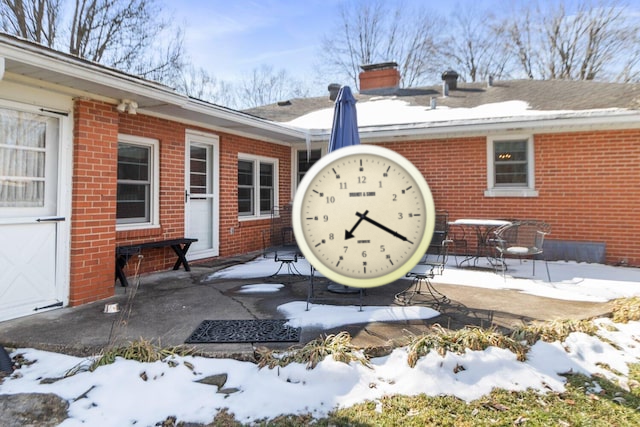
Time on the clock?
7:20
